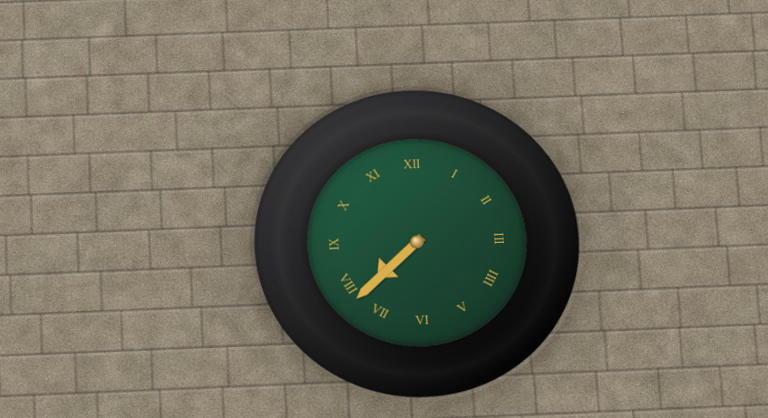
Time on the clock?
7:38
